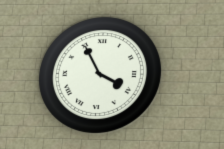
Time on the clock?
3:55
